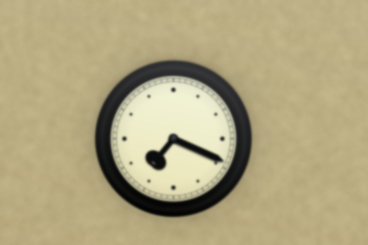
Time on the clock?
7:19
